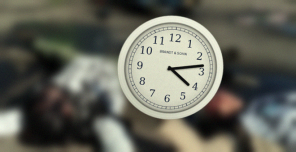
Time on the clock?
4:13
